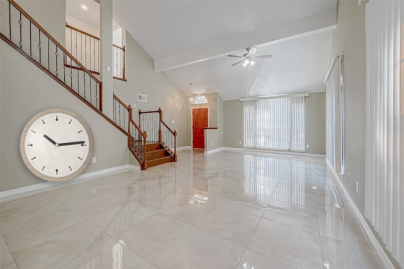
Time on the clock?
10:14
